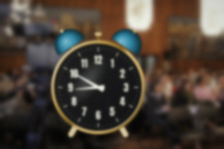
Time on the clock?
8:50
